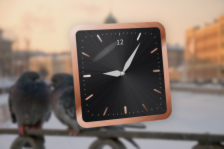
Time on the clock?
9:06
